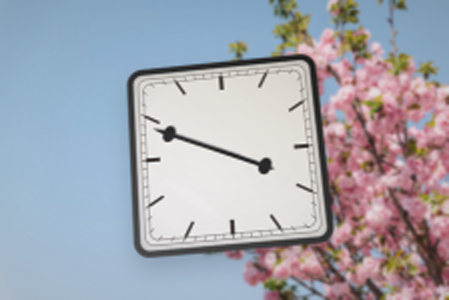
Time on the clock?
3:49
